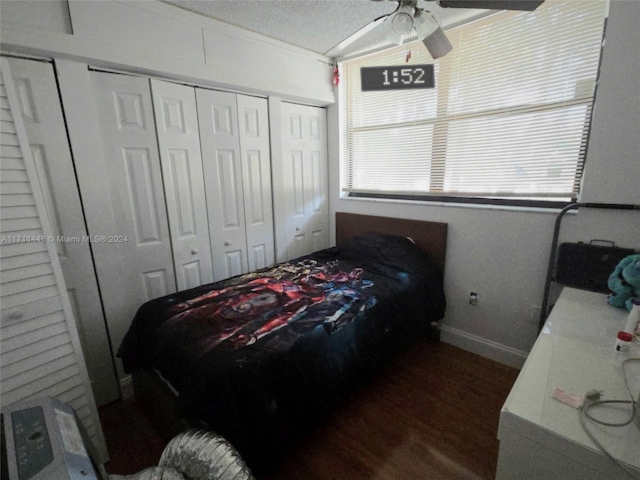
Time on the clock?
1:52
